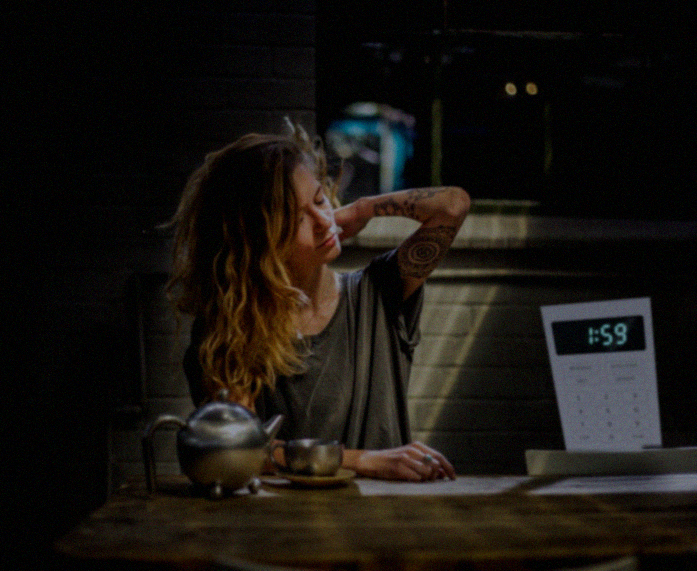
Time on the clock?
1:59
